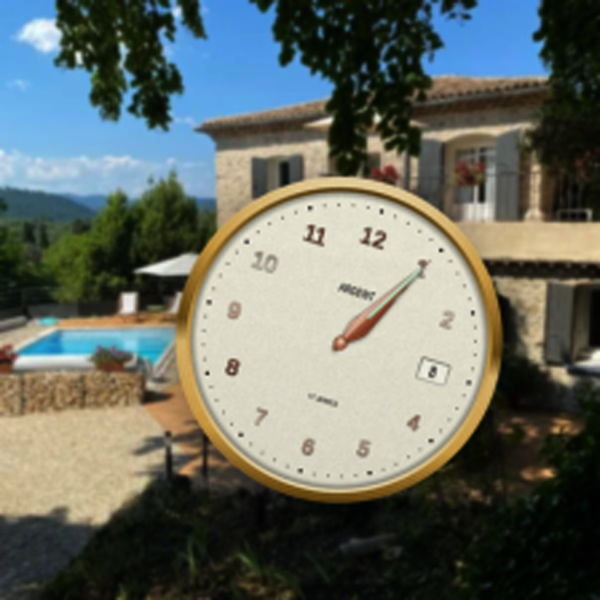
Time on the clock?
1:05
